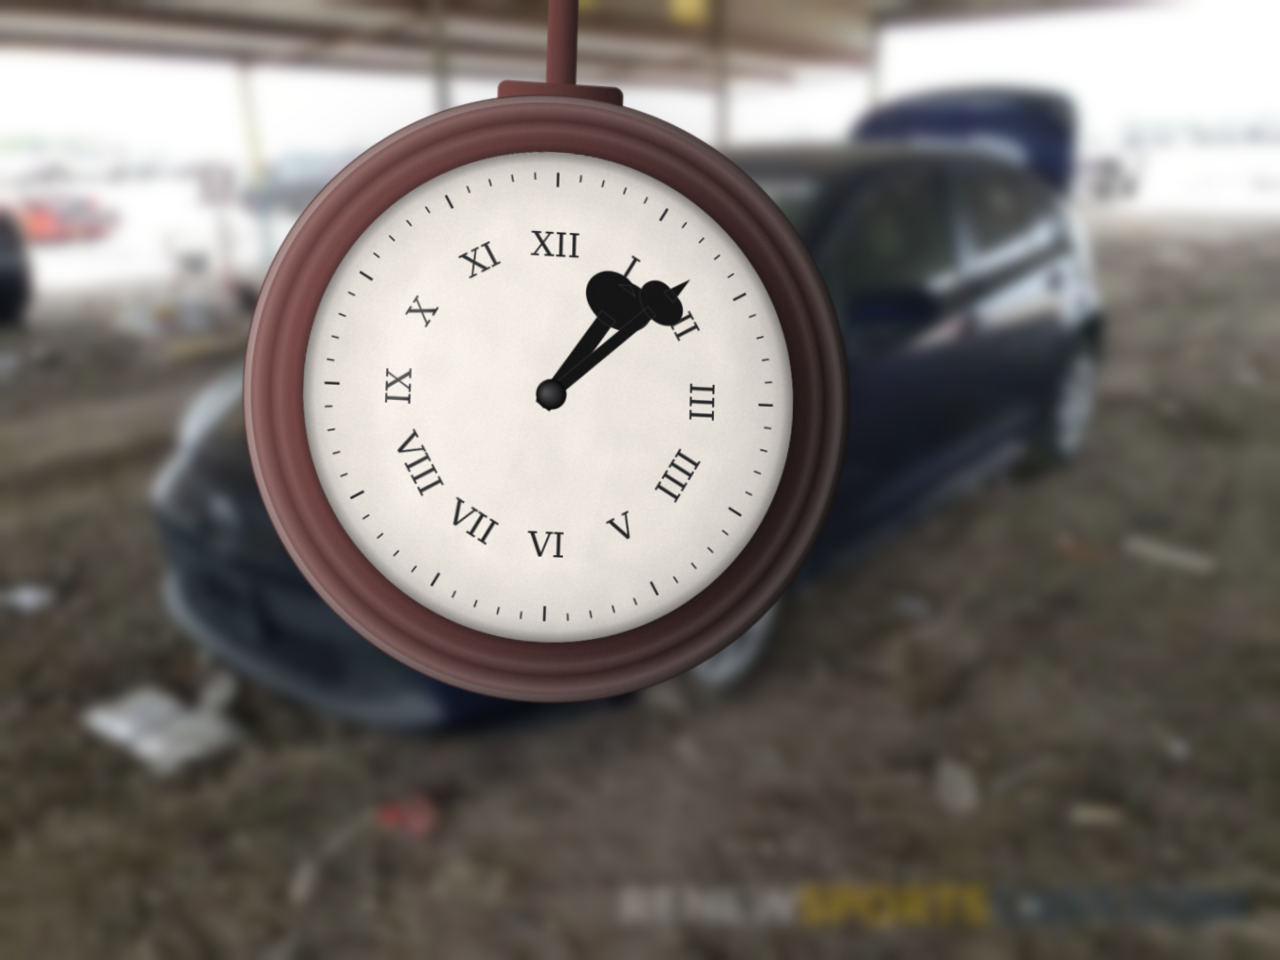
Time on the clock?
1:08
